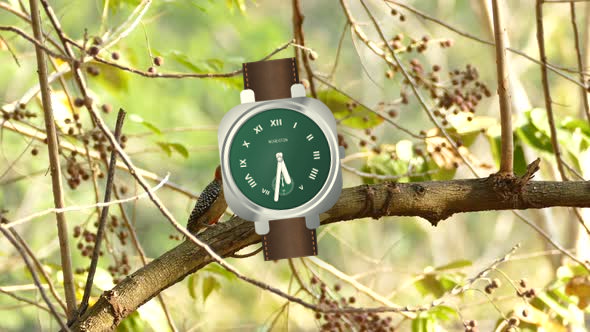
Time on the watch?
5:32
